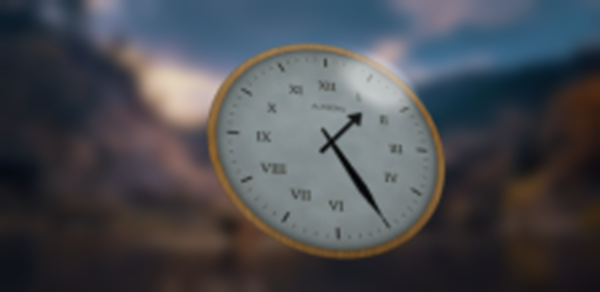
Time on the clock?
1:25
